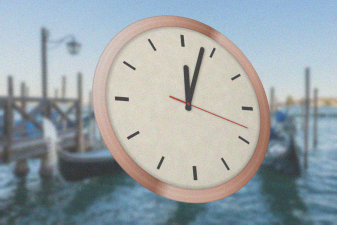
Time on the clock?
12:03:18
